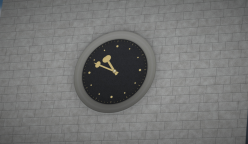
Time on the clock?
10:49
